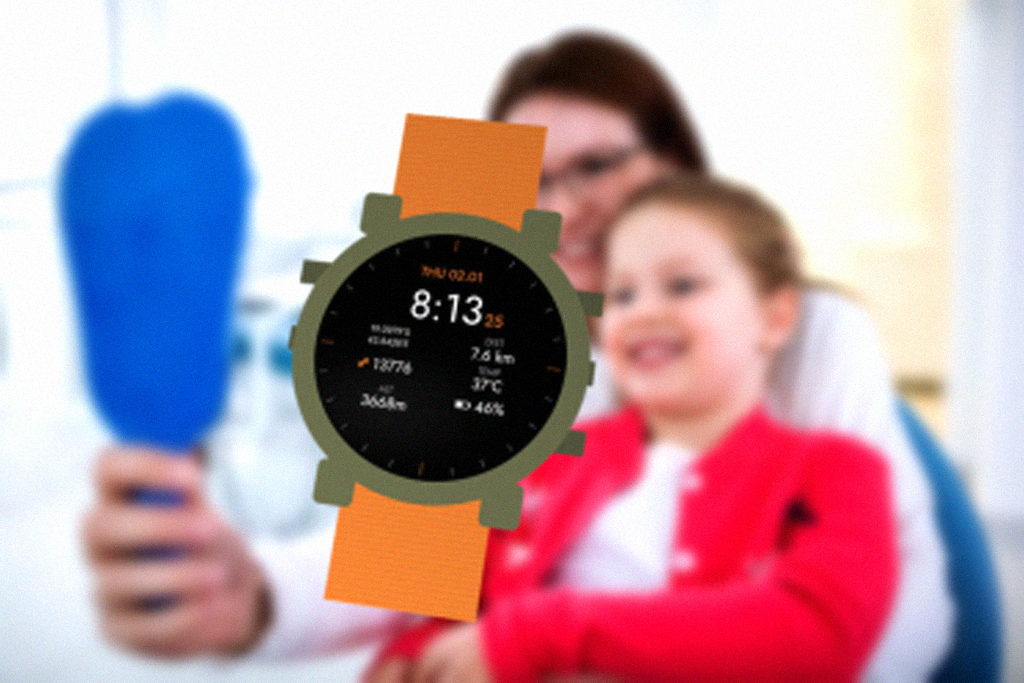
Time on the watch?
8:13
